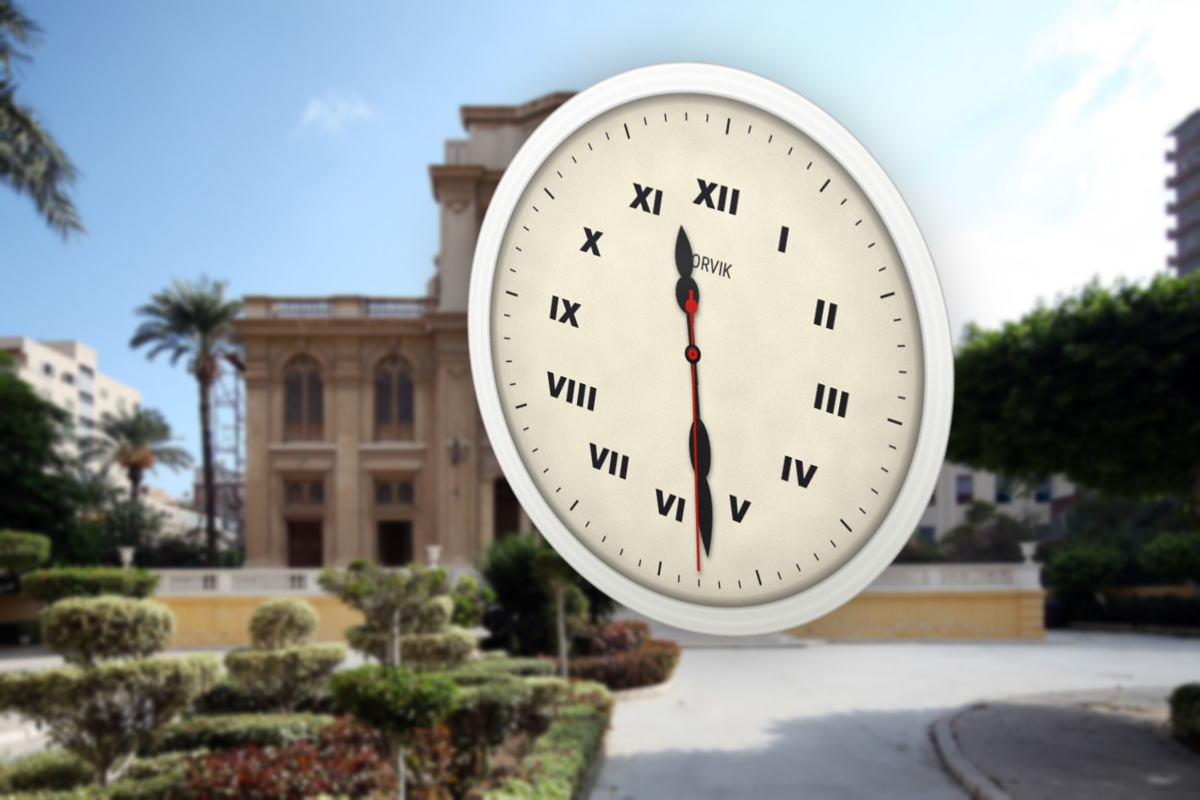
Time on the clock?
11:27:28
